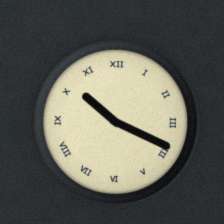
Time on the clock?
10:19
